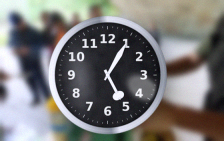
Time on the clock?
5:05
